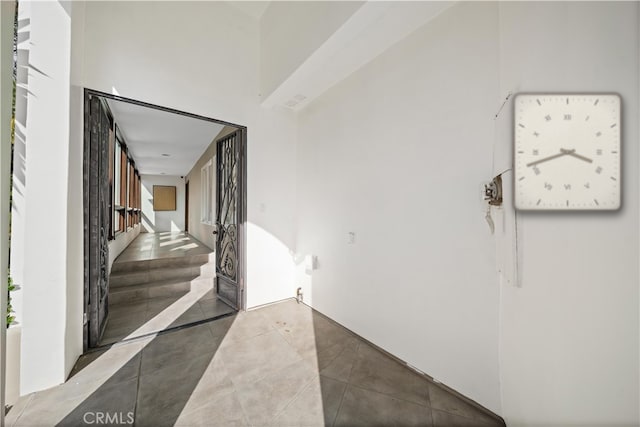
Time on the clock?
3:42
